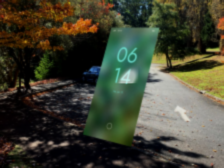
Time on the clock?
6:14
